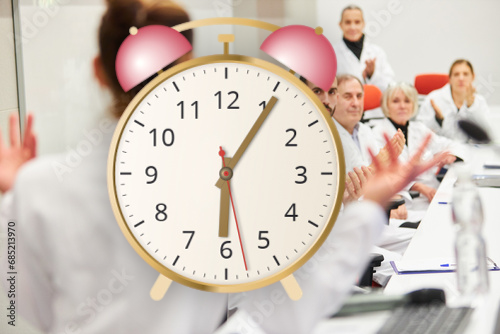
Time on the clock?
6:05:28
